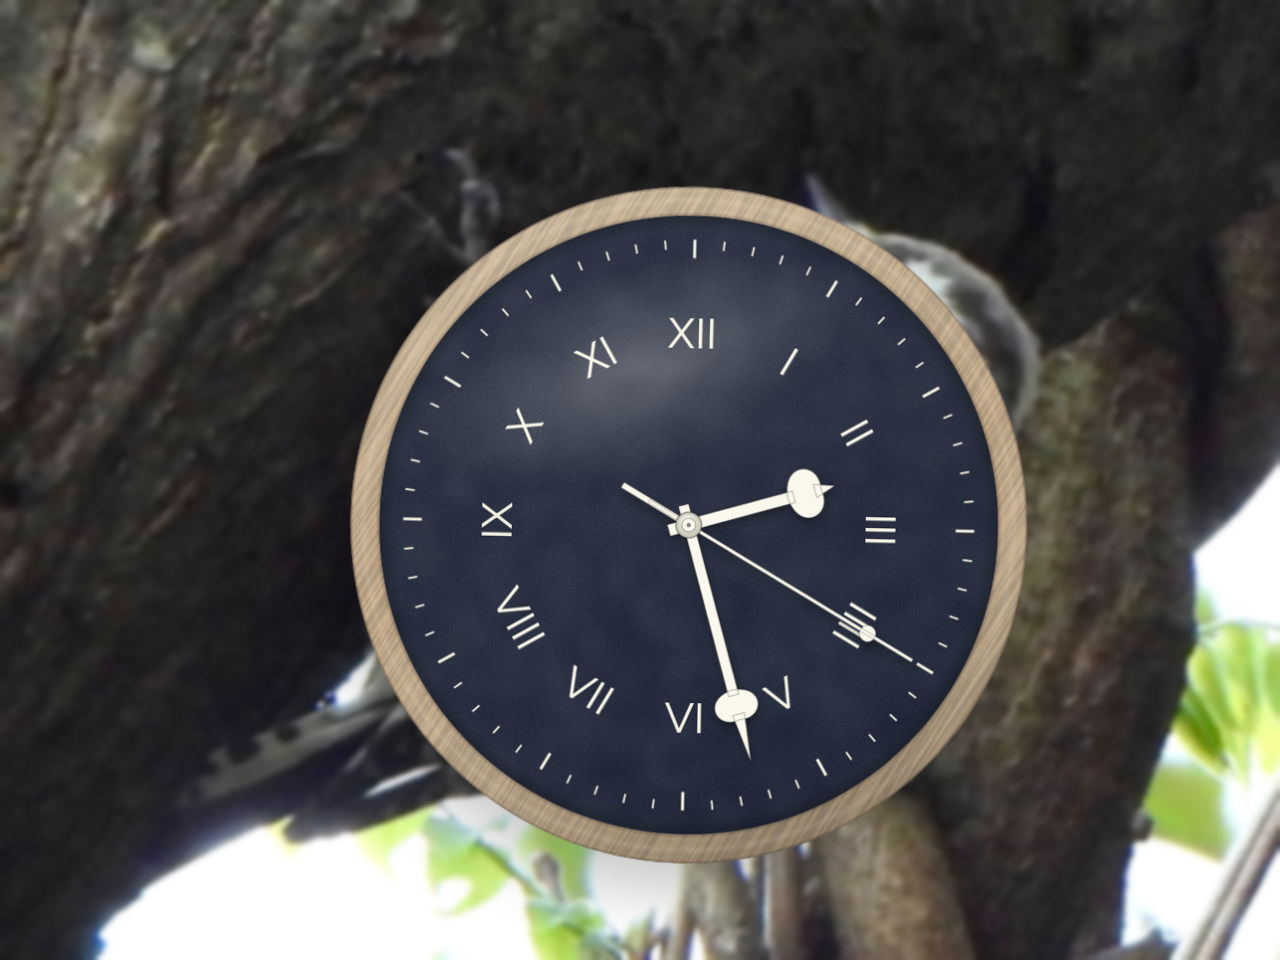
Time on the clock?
2:27:20
